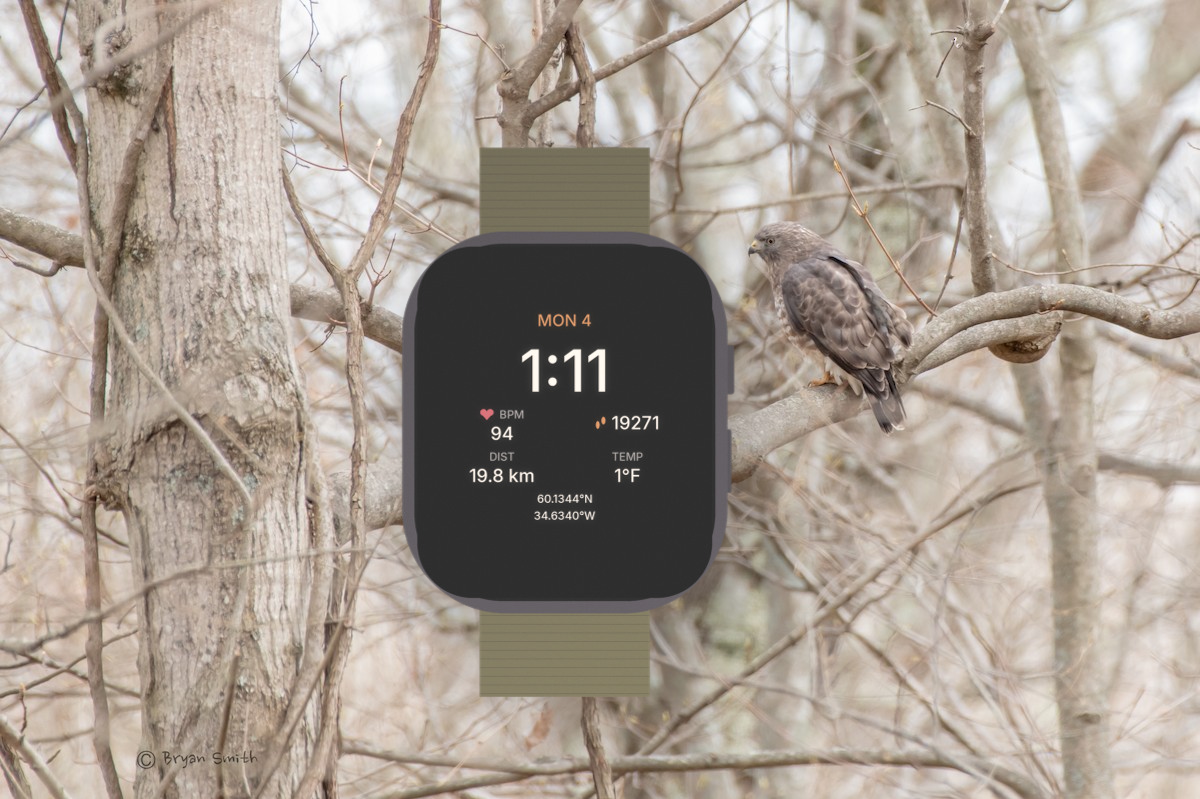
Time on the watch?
1:11
